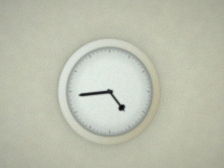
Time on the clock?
4:44
